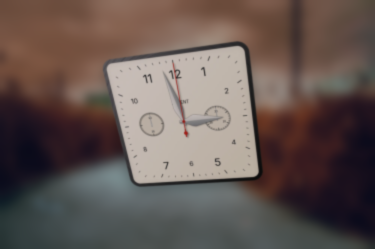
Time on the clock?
2:58
